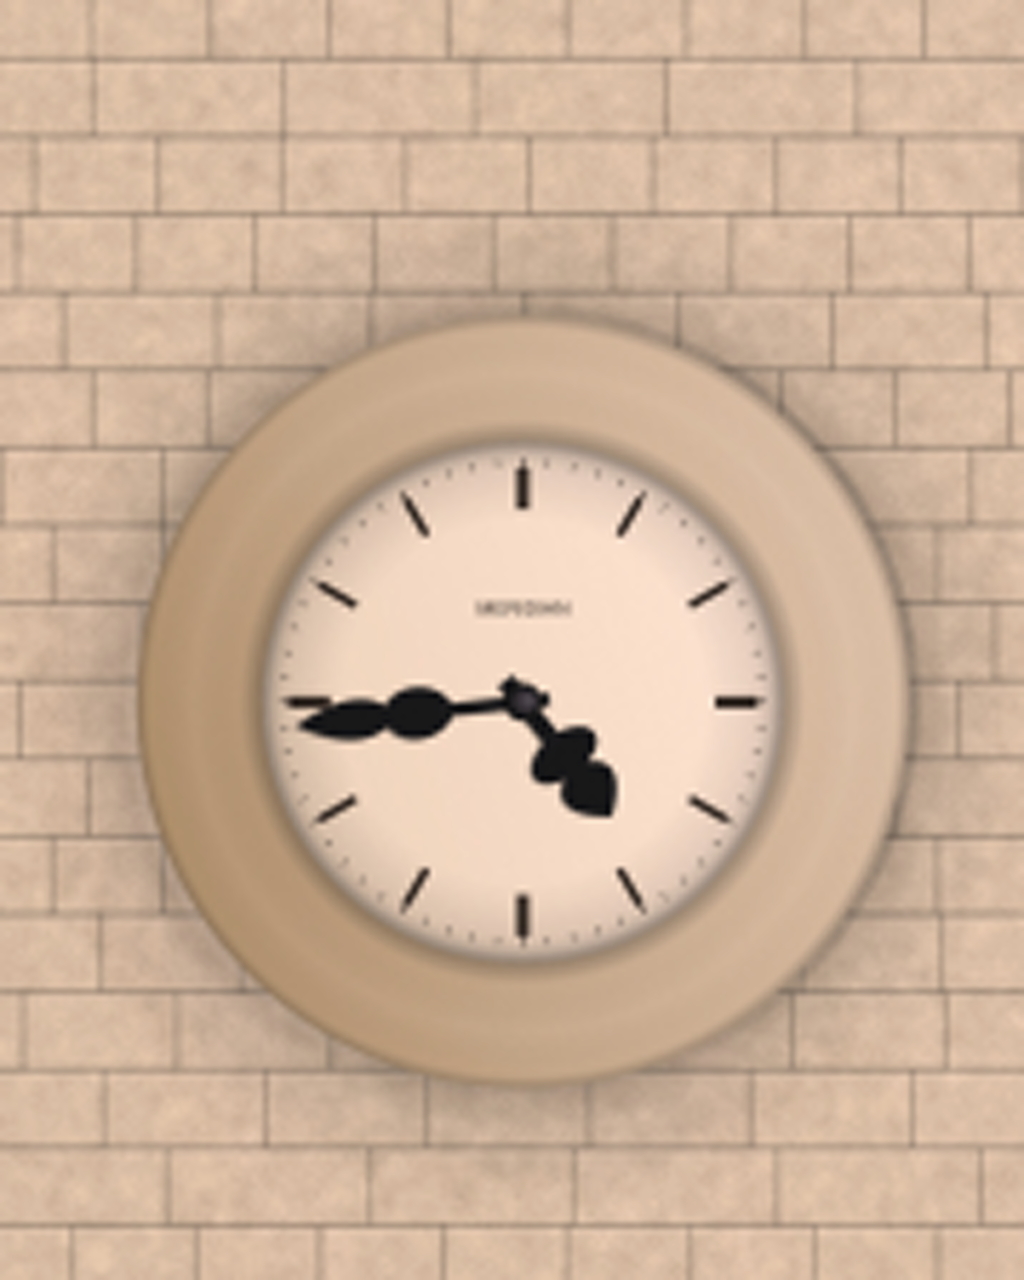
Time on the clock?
4:44
